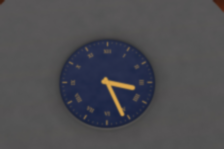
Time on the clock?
3:26
